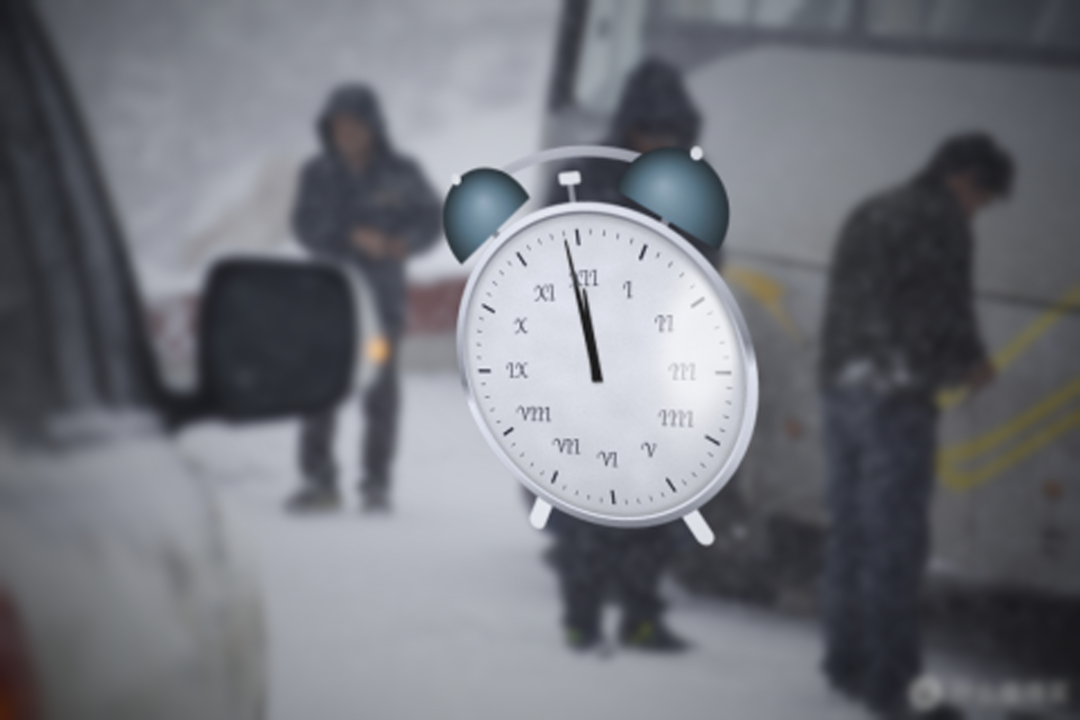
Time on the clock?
11:59
